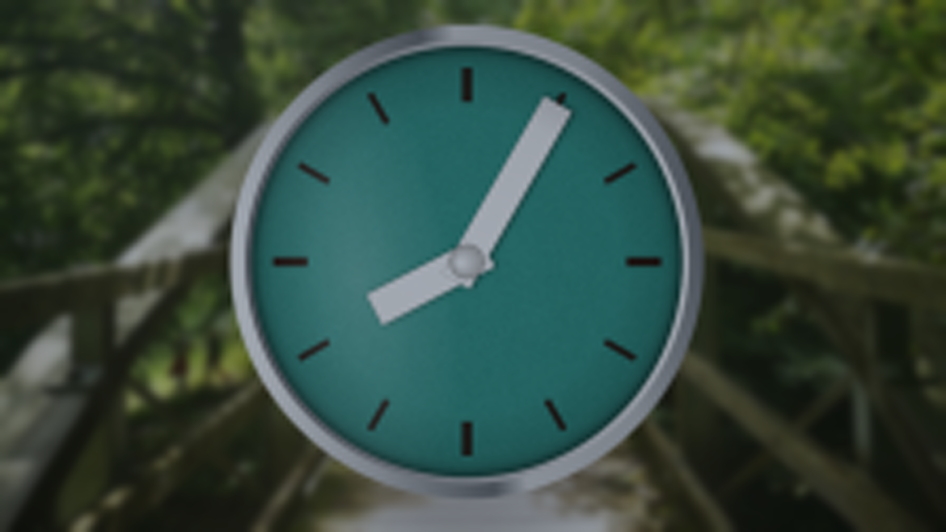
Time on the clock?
8:05
